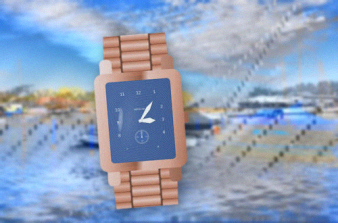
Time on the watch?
3:06
